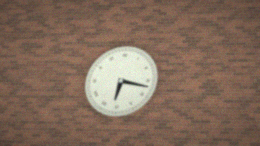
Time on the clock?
6:17
